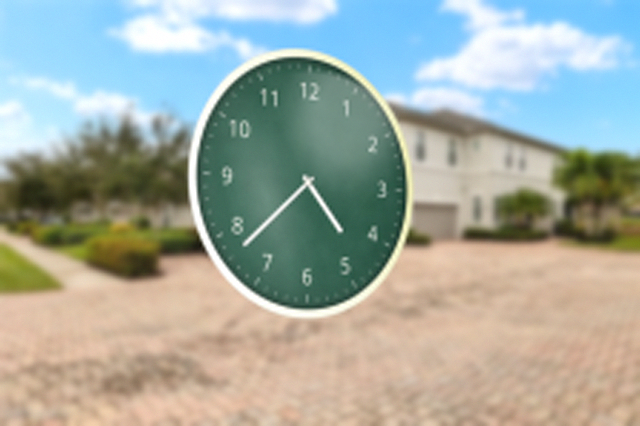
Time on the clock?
4:38
